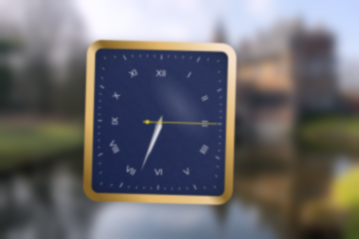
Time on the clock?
6:33:15
